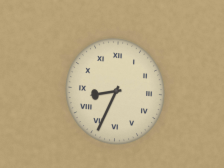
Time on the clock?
8:34
